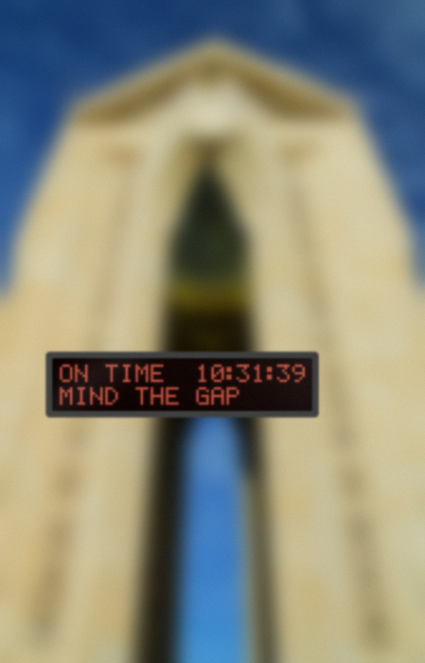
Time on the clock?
10:31:39
